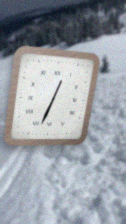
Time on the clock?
12:33
